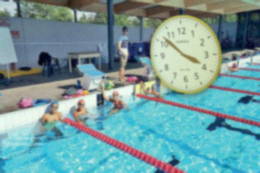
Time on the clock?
3:52
